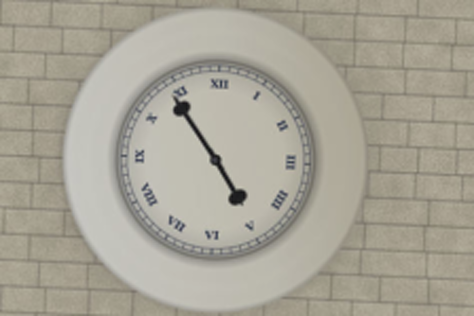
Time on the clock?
4:54
